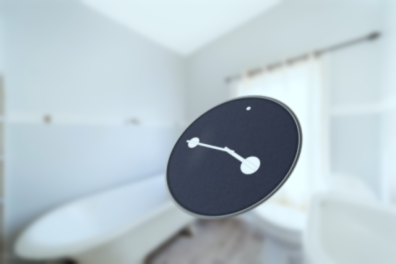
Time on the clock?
3:46
